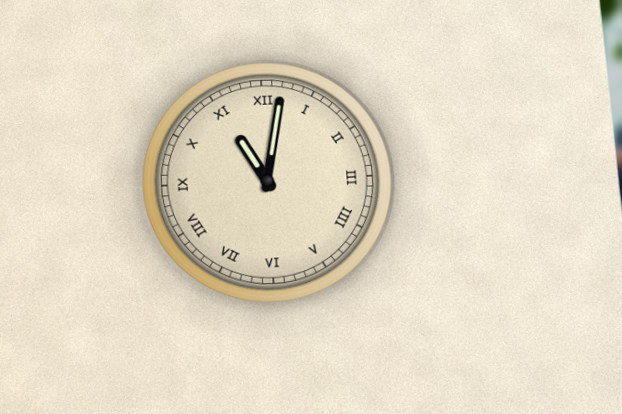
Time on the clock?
11:02
